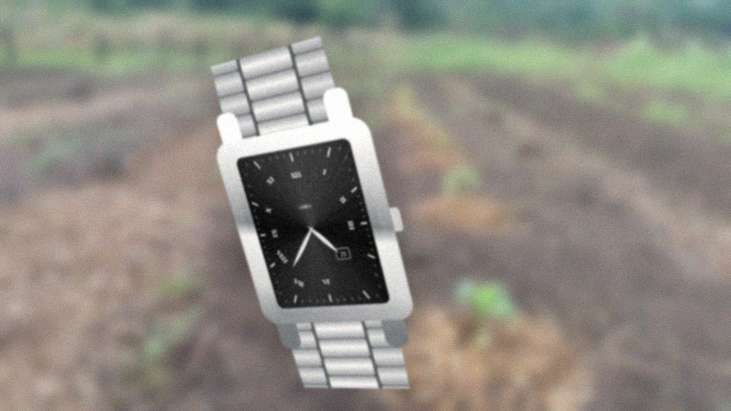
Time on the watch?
4:37
